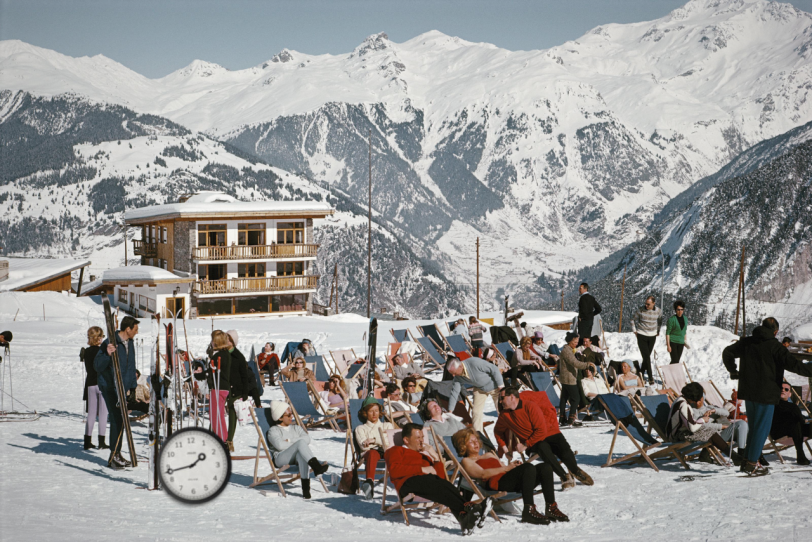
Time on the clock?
1:43
